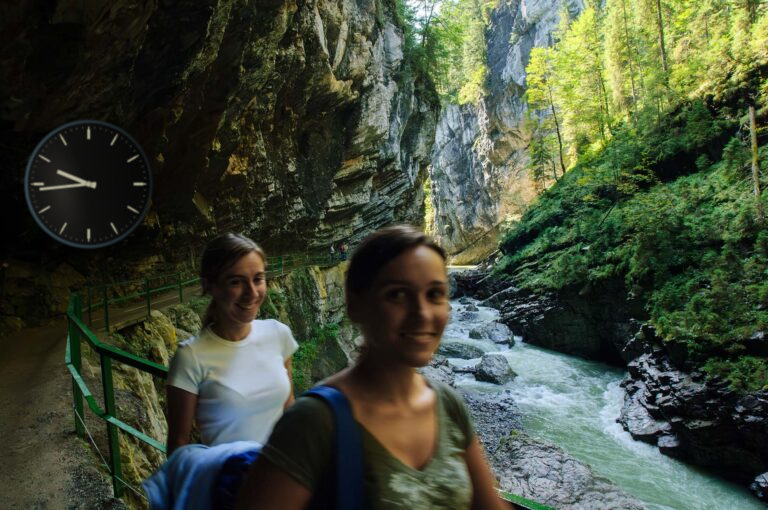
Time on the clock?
9:44
